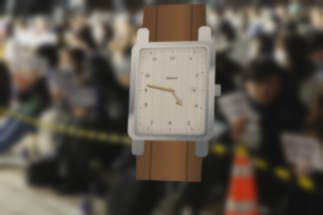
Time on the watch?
4:47
